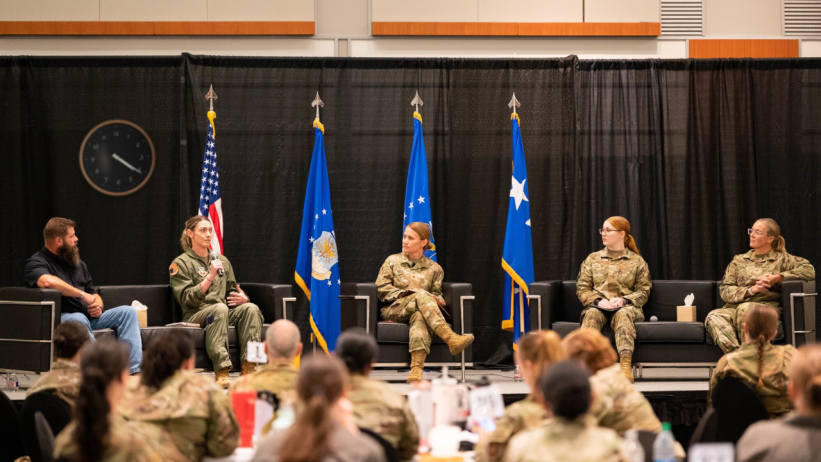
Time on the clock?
4:21
